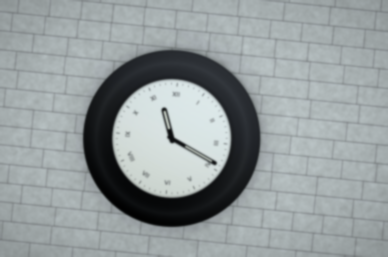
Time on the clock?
11:19
